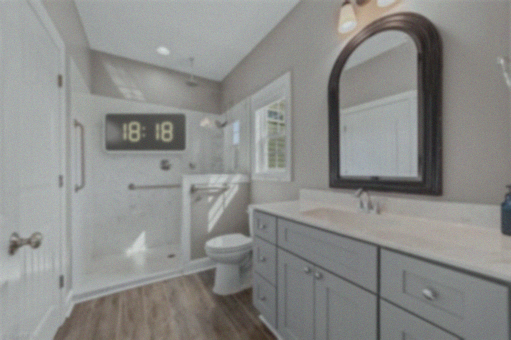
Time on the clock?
18:18
